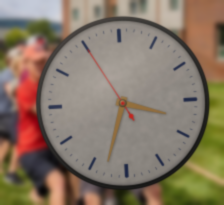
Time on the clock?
3:32:55
